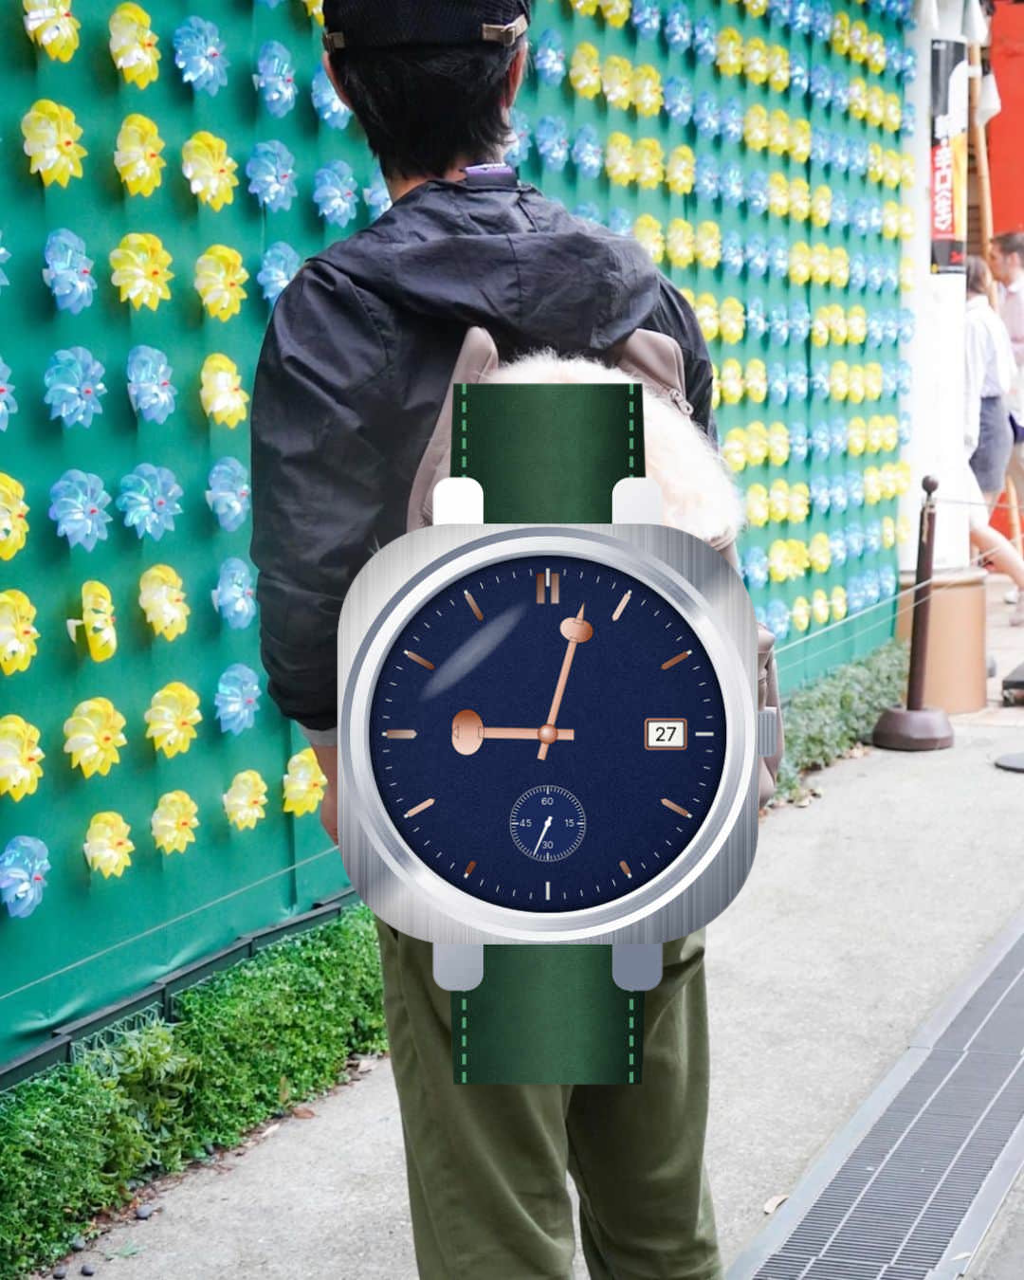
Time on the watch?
9:02:34
